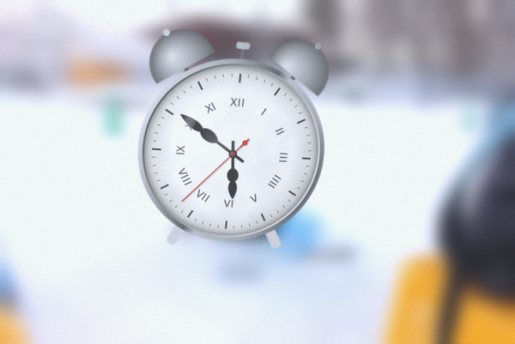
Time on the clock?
5:50:37
